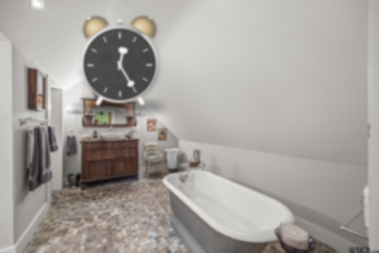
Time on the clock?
12:25
